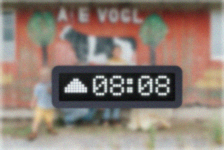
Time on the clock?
8:08
